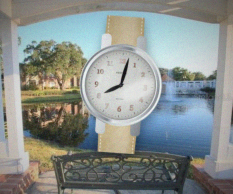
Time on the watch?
8:02
